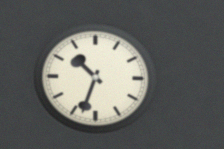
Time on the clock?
10:33
